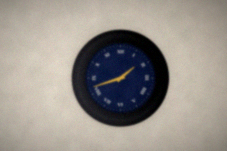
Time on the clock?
1:42
